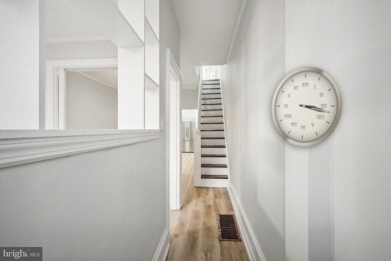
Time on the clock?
3:17
